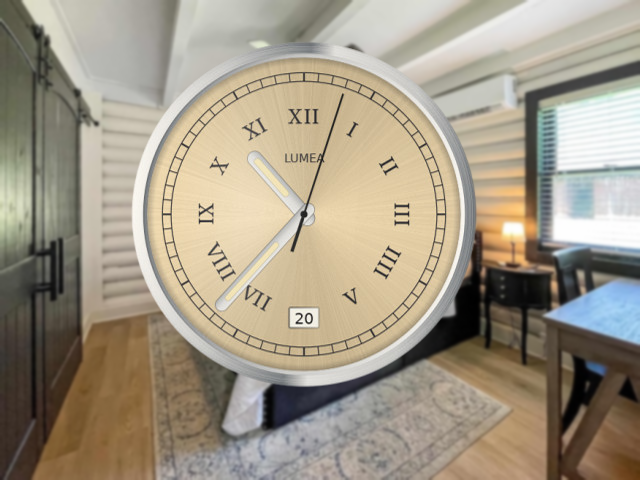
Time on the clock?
10:37:03
